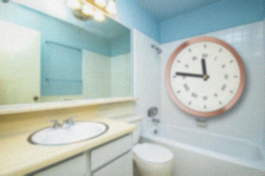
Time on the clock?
11:46
